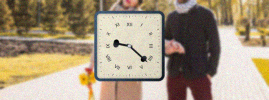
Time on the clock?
9:22
